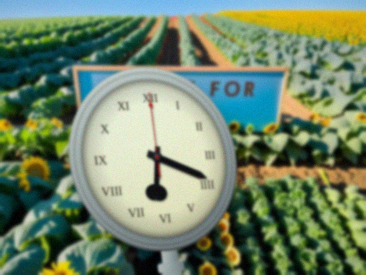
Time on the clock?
6:19:00
